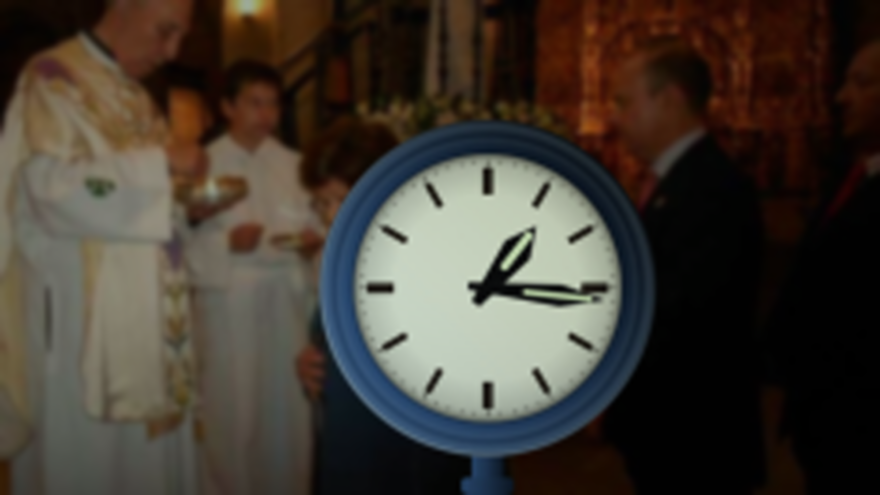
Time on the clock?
1:16
